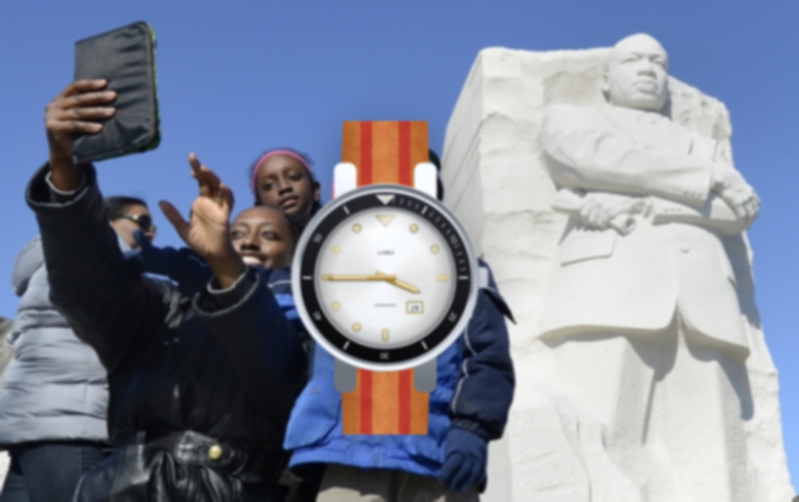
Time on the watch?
3:45
